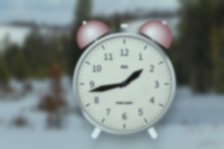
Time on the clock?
1:43
